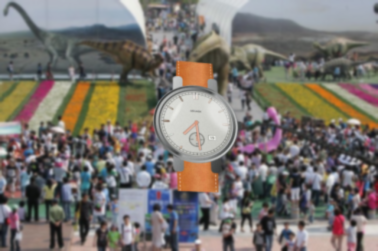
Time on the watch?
7:29
